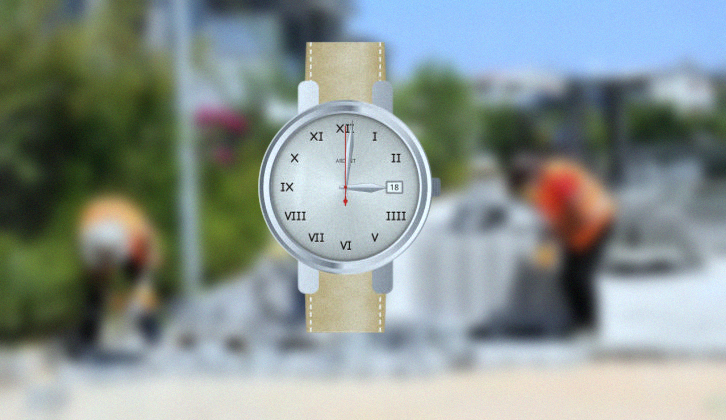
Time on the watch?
3:01:00
